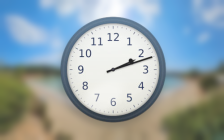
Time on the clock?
2:12
